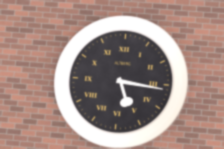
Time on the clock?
5:16
